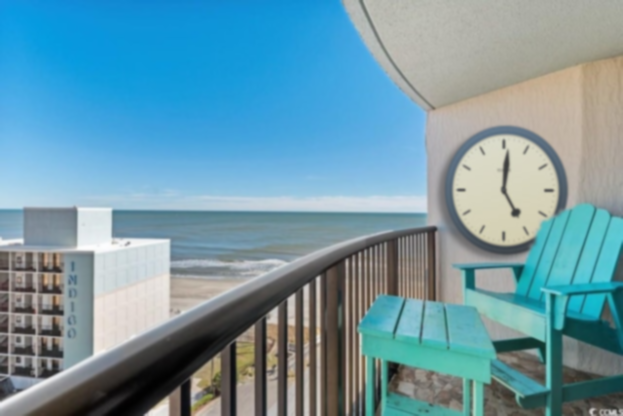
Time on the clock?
5:01
